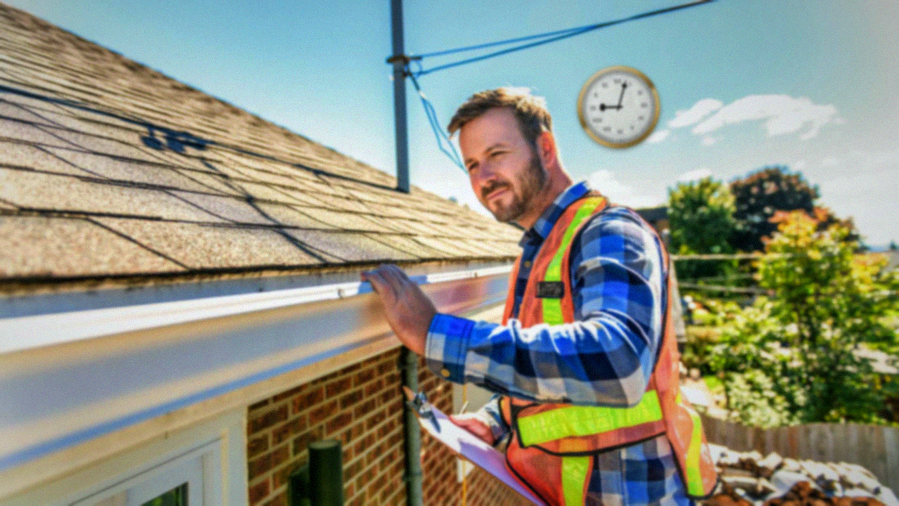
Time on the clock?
9:03
